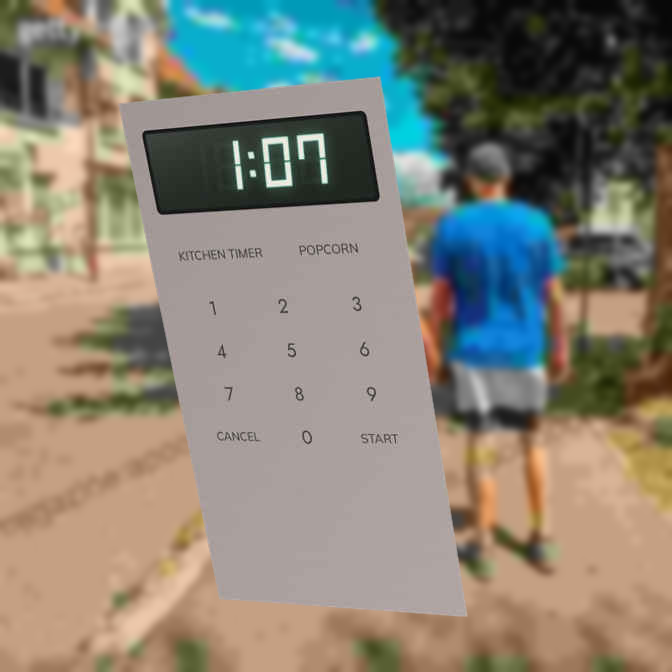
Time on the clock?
1:07
